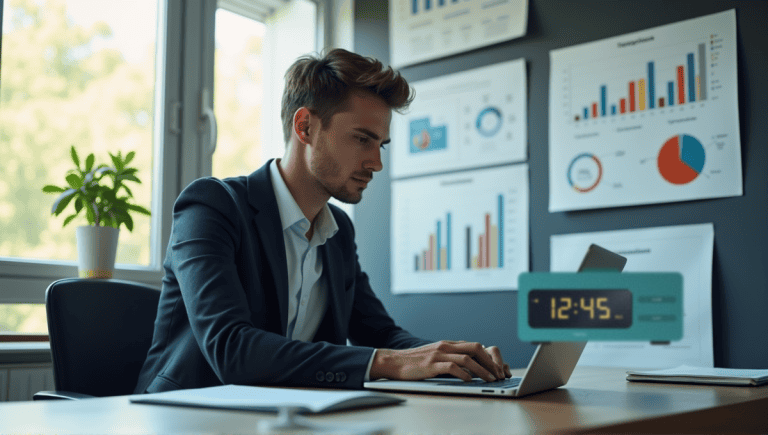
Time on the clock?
12:45
